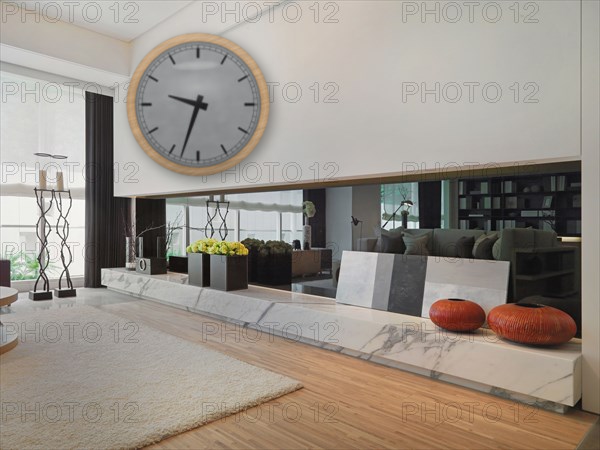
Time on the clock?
9:33
